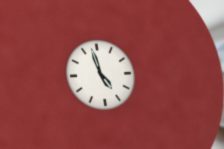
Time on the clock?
4:58
